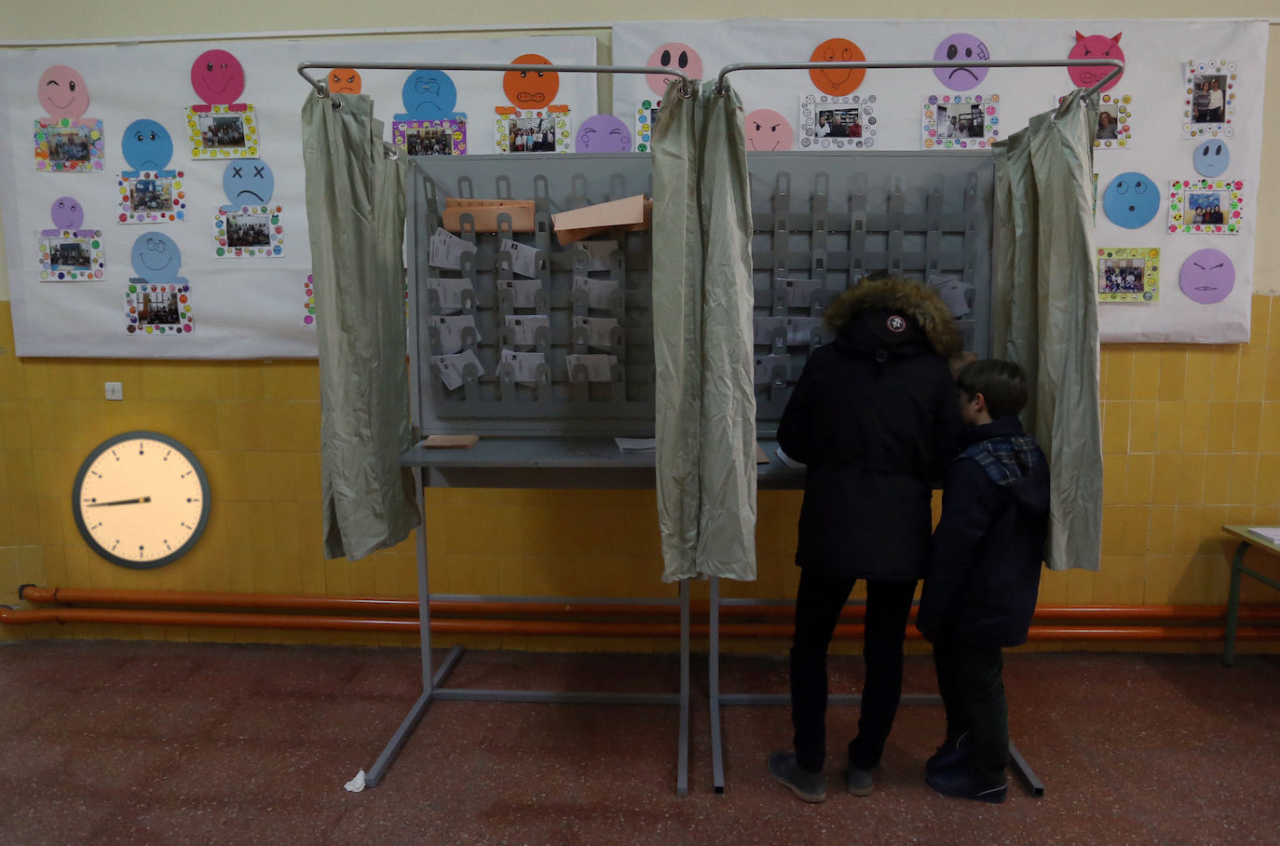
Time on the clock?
8:44
